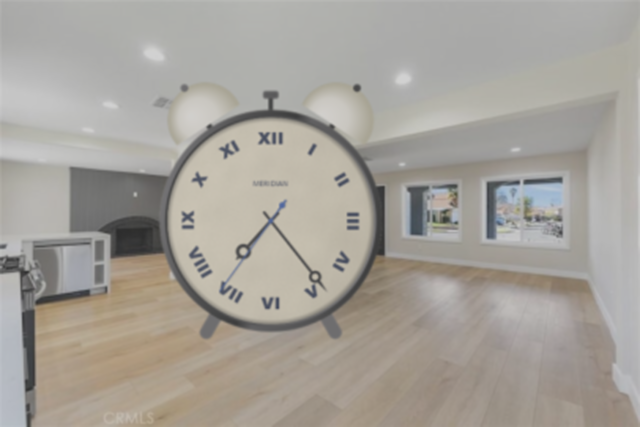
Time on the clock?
7:23:36
